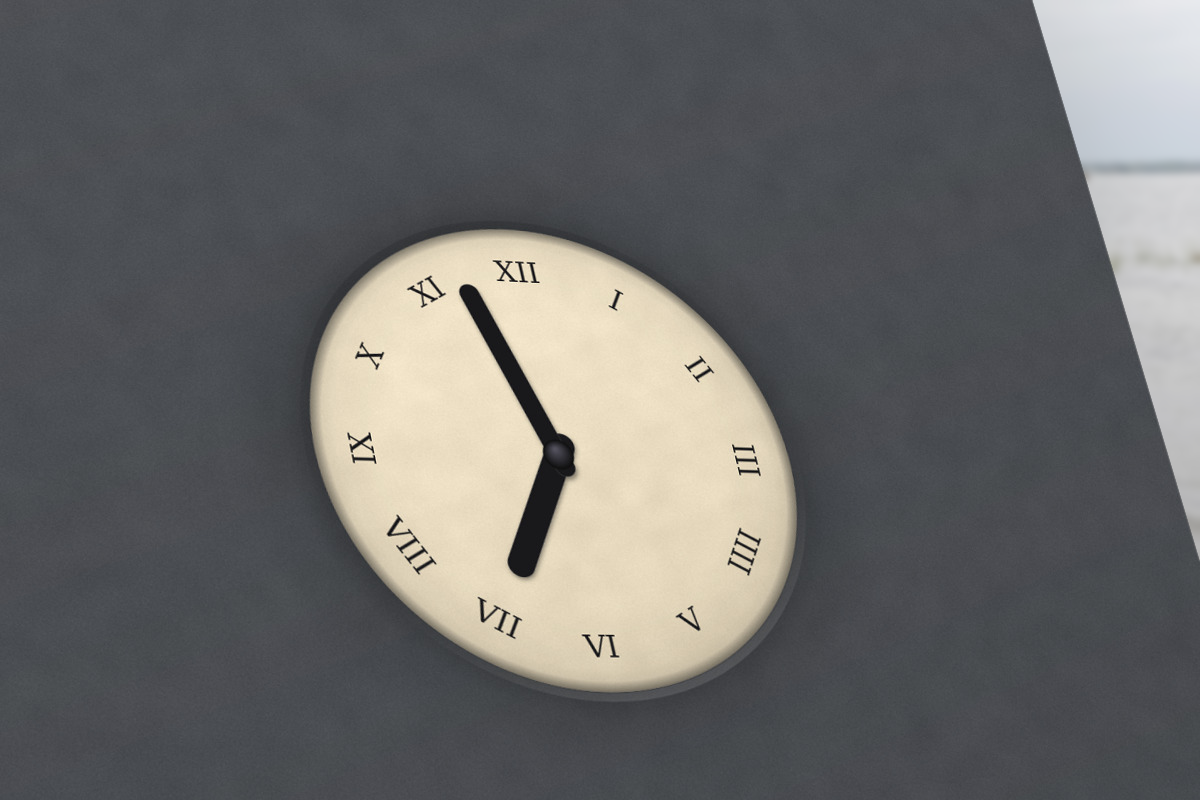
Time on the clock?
6:57
